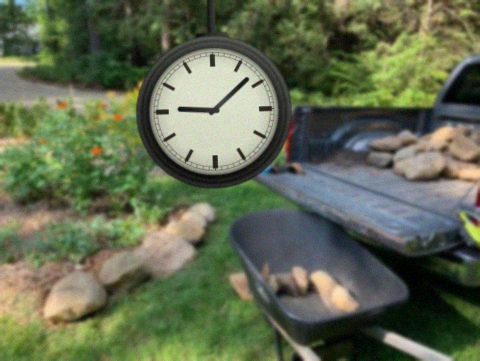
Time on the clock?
9:08
